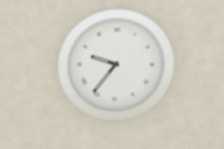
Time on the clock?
9:36
